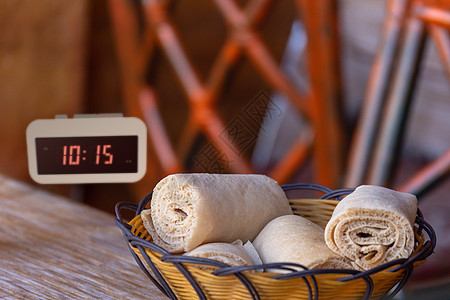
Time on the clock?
10:15
